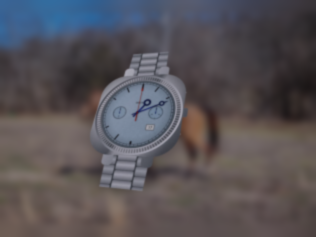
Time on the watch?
1:11
